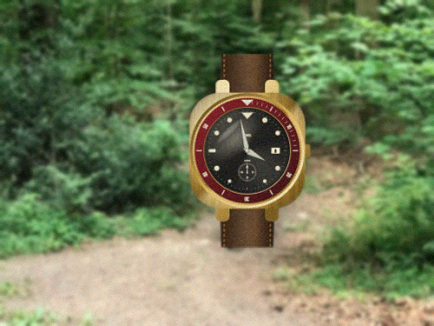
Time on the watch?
3:58
